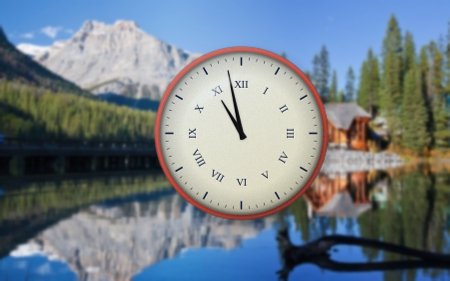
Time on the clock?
10:58
